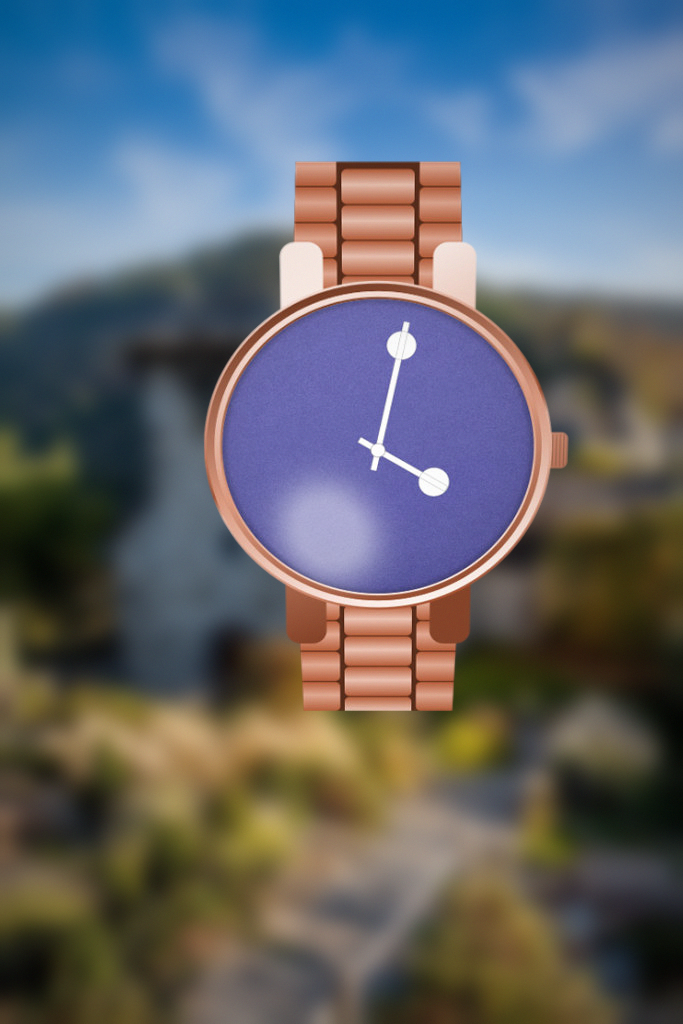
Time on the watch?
4:02
